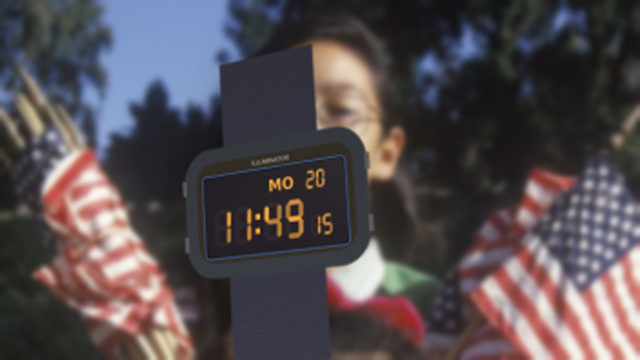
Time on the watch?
11:49:15
